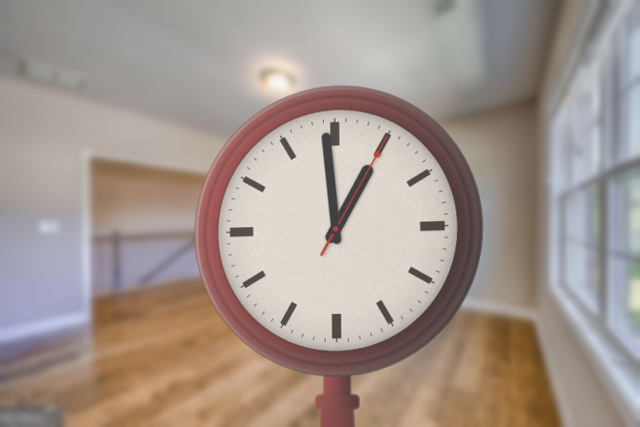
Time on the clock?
12:59:05
